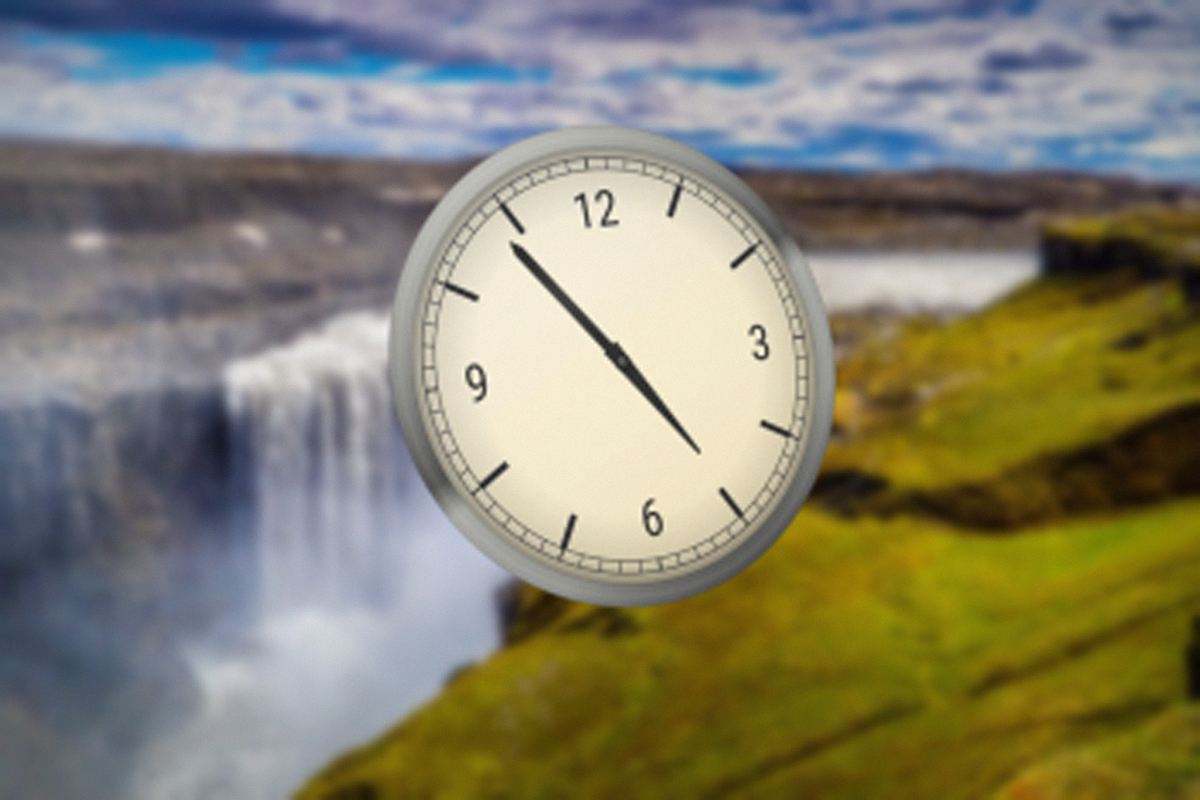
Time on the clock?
4:54
